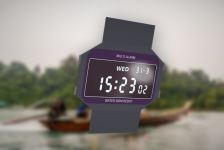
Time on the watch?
15:23:02
